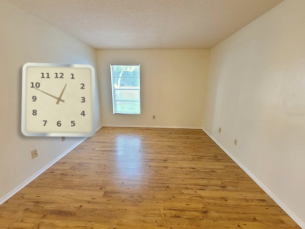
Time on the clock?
12:49
